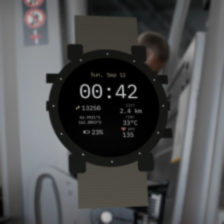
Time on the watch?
0:42
